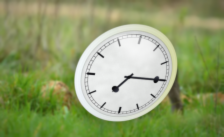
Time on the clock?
7:15
